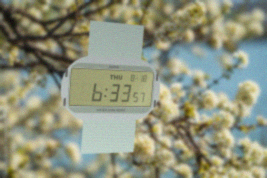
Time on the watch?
6:33:57
